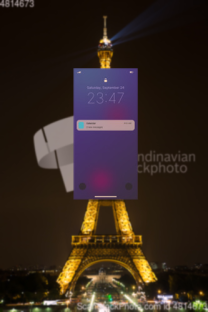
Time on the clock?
23:47
